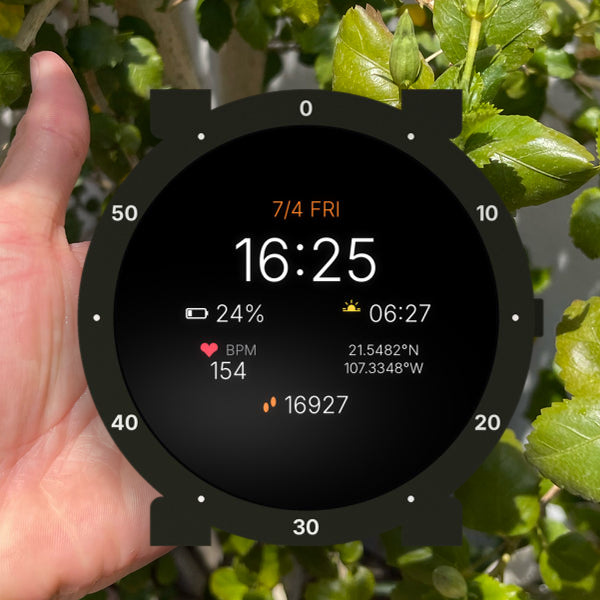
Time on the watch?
16:25
